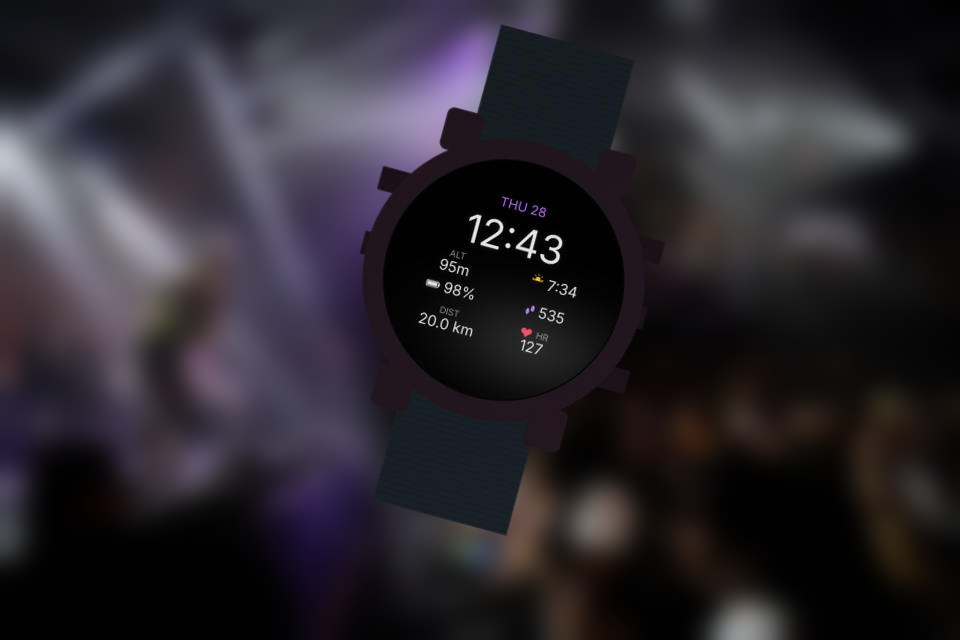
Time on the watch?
12:43
